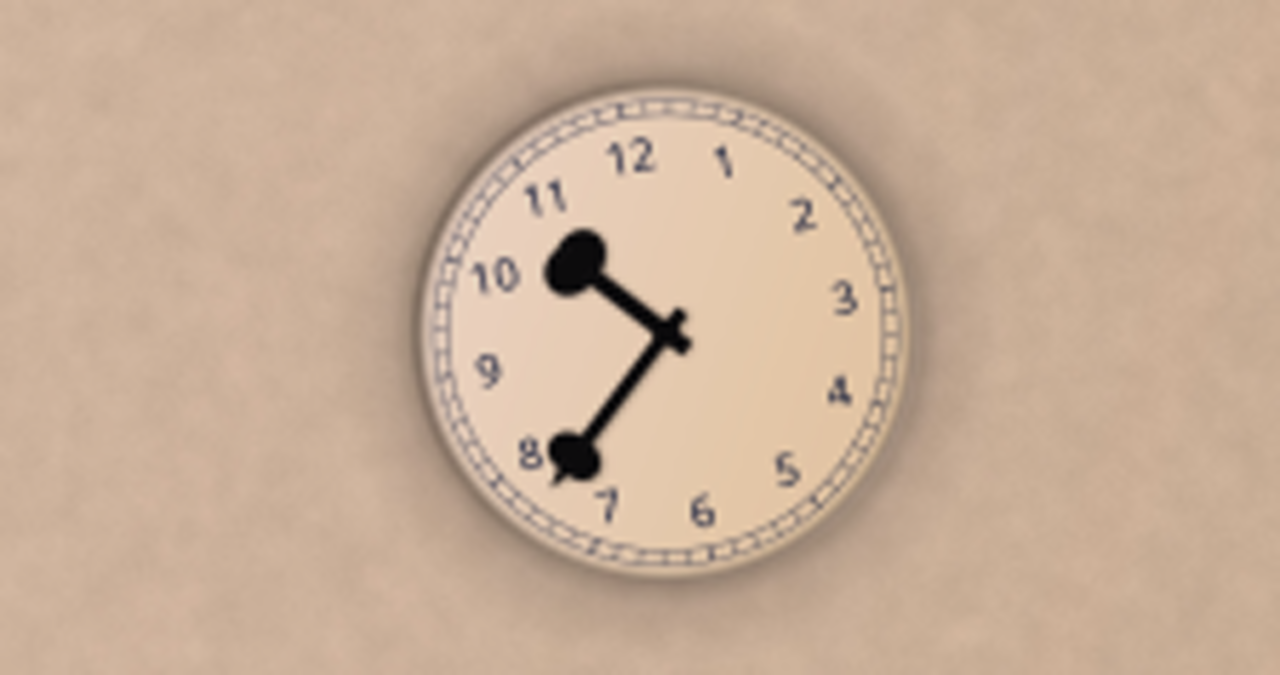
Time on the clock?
10:38
